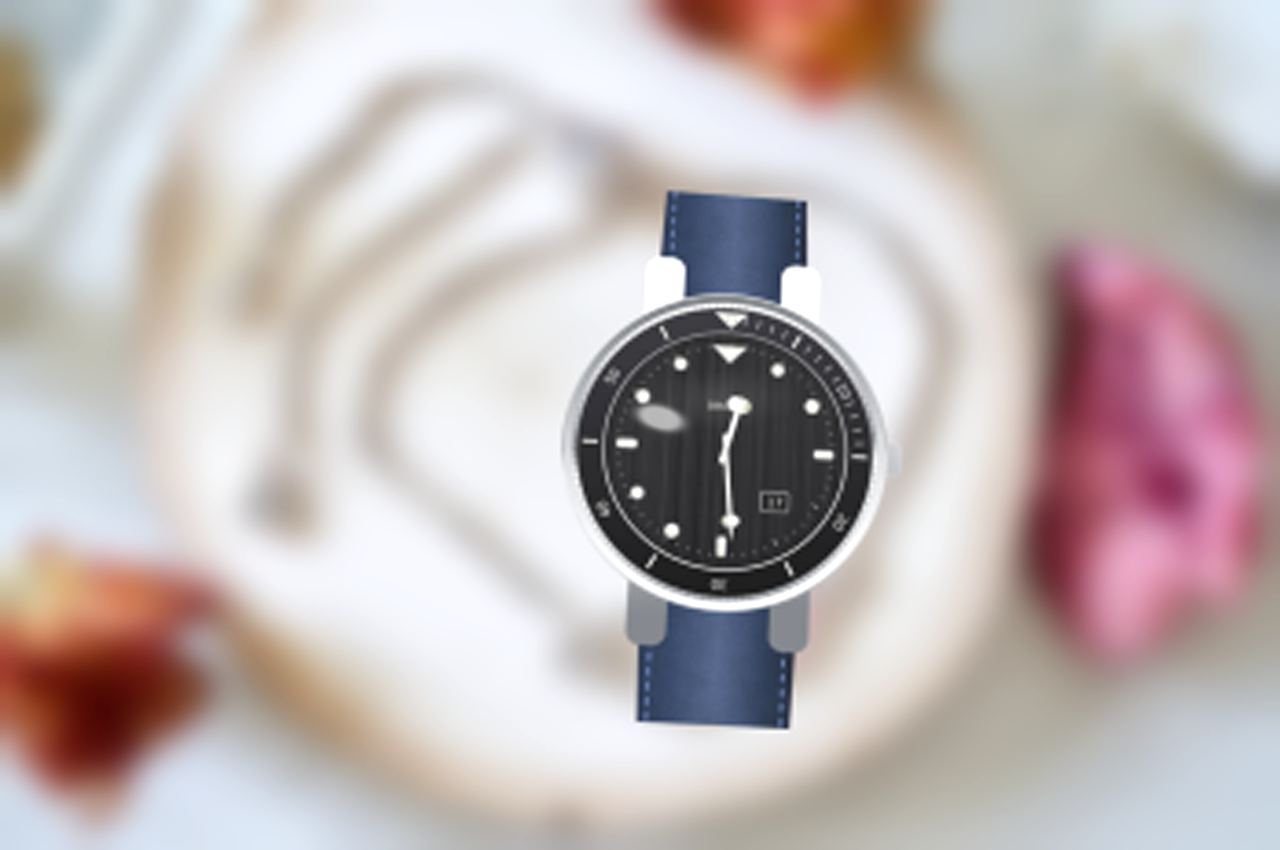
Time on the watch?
12:29
